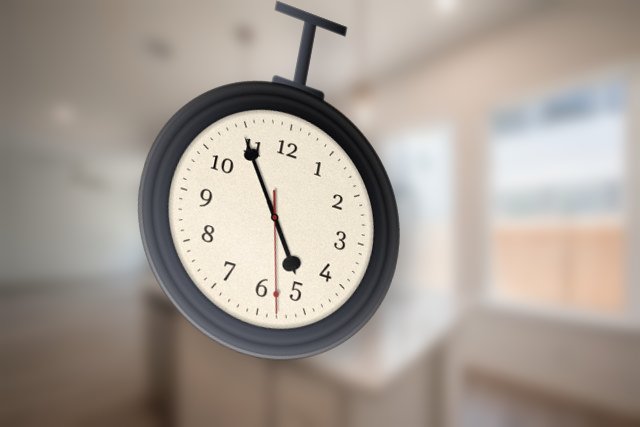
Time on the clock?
4:54:28
